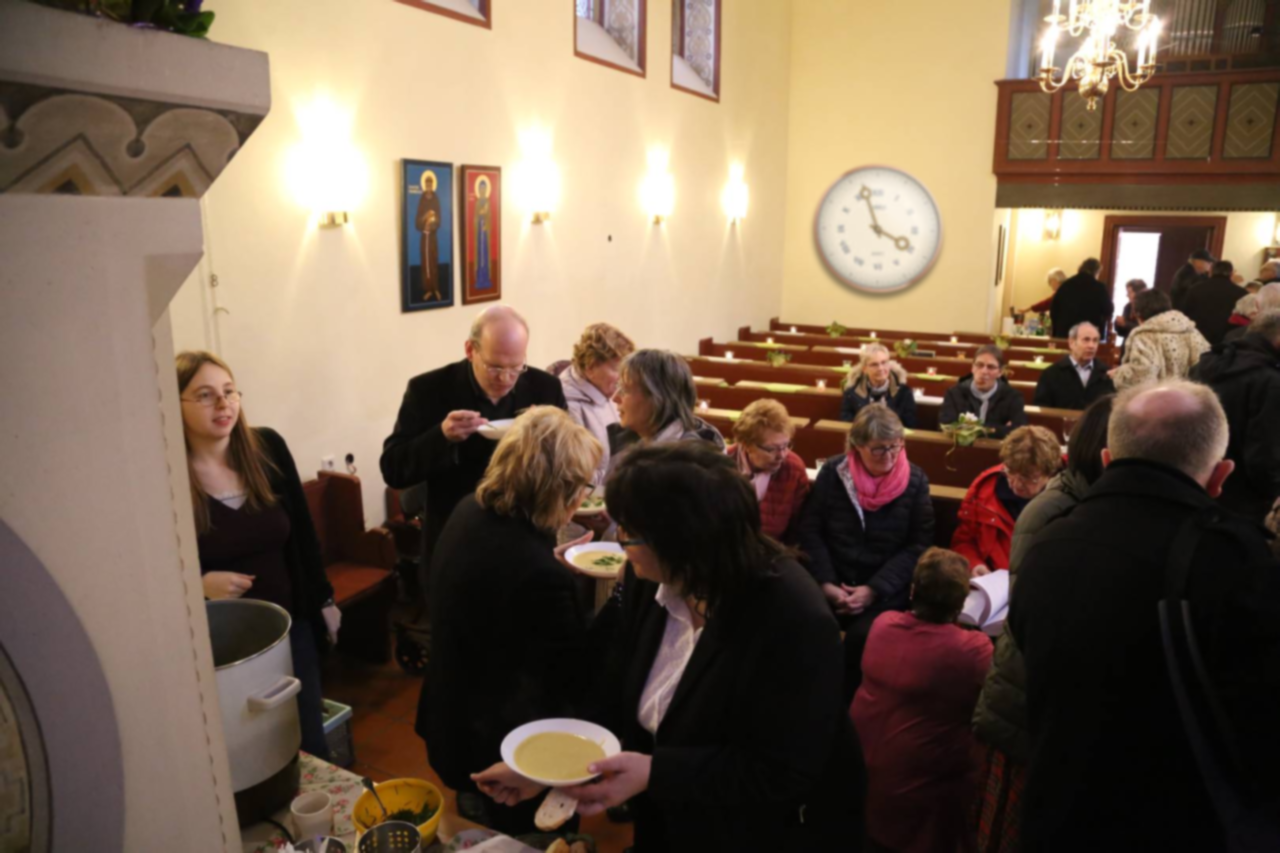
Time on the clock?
3:57
